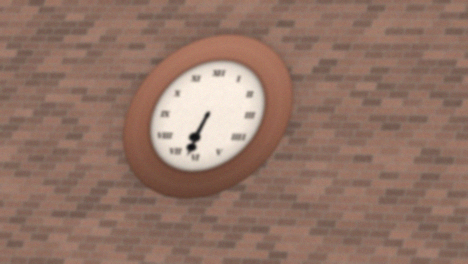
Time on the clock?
6:32
